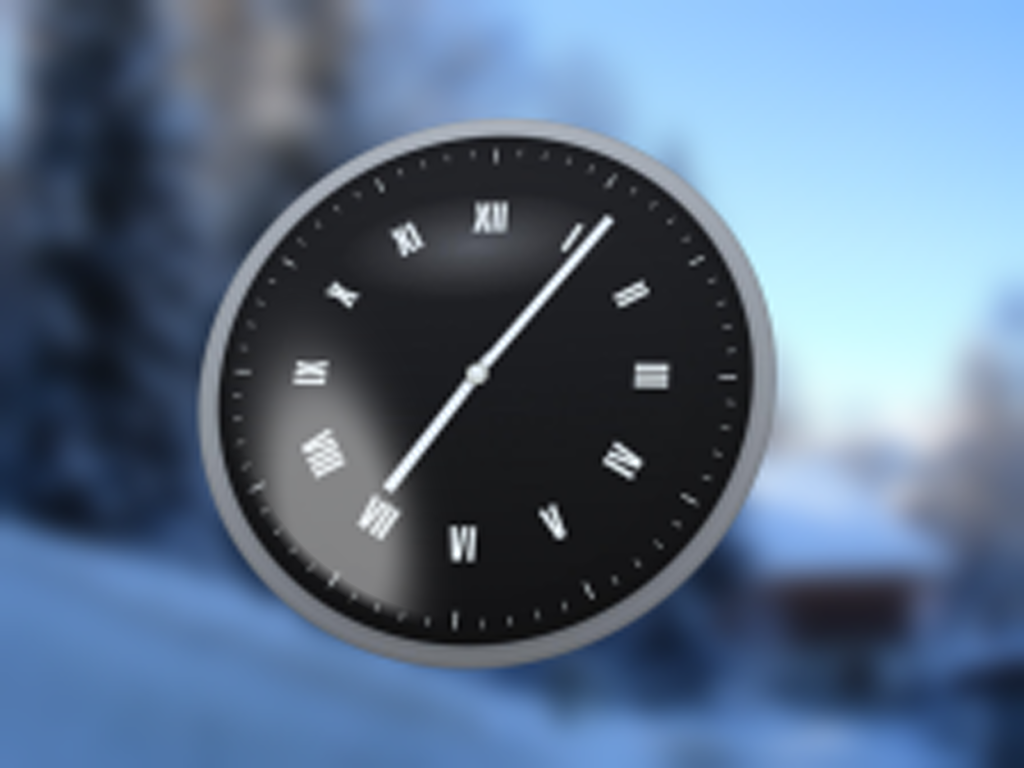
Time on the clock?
7:06
